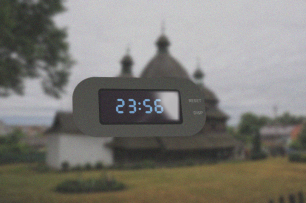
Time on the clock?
23:56
